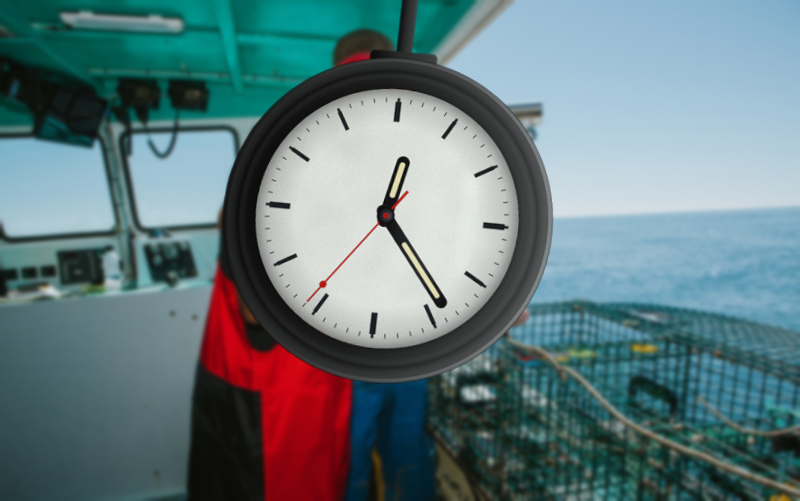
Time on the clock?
12:23:36
